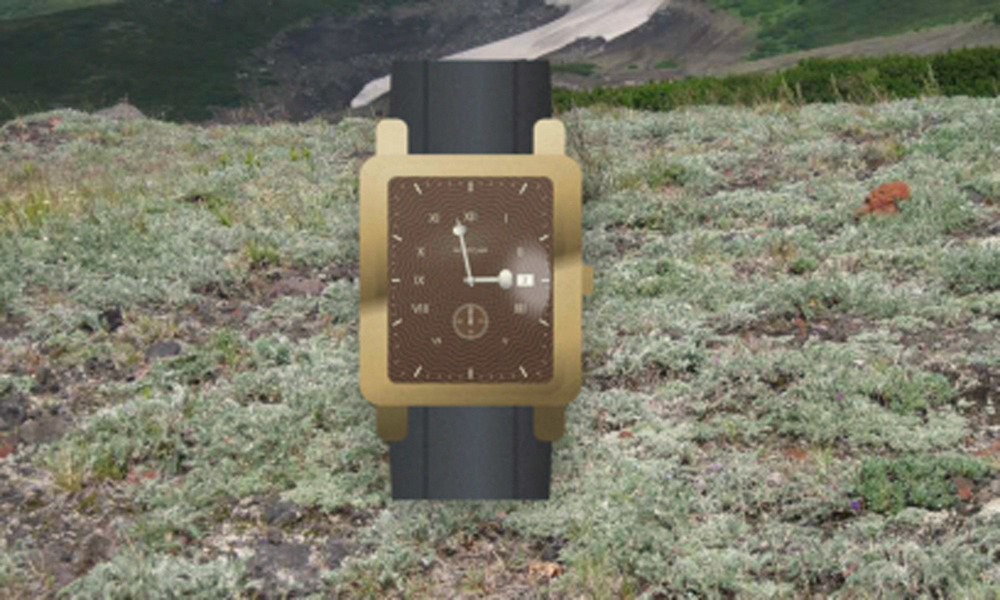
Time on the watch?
2:58
